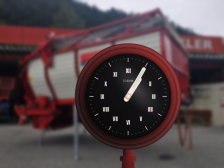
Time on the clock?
1:05
